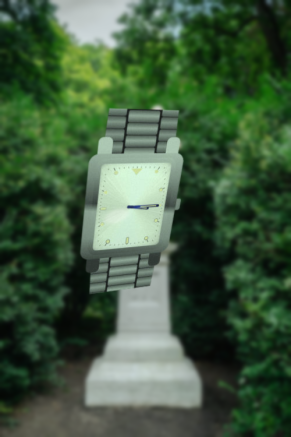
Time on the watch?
3:15
